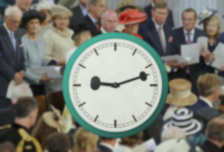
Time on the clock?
9:12
